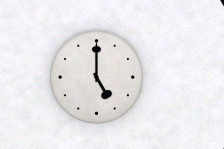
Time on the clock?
5:00
